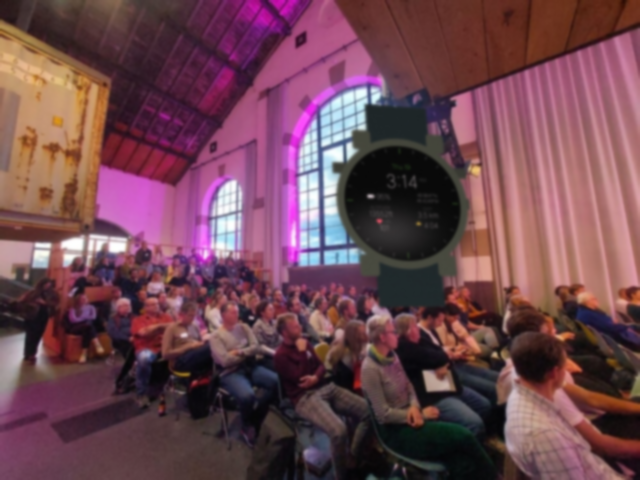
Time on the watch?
3:14
